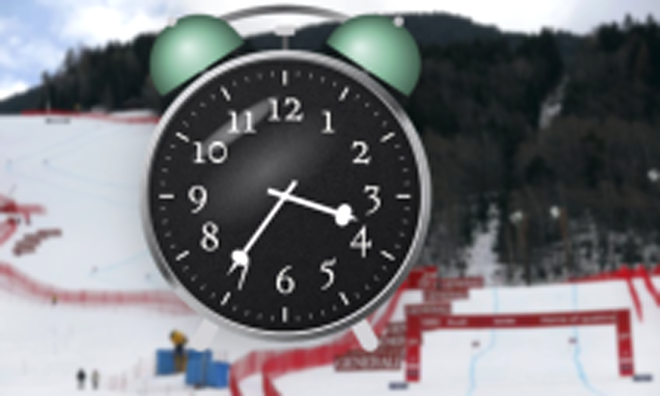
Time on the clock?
3:36
